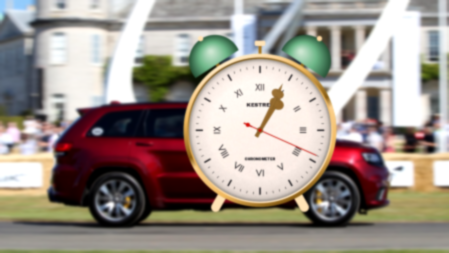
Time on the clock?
1:04:19
